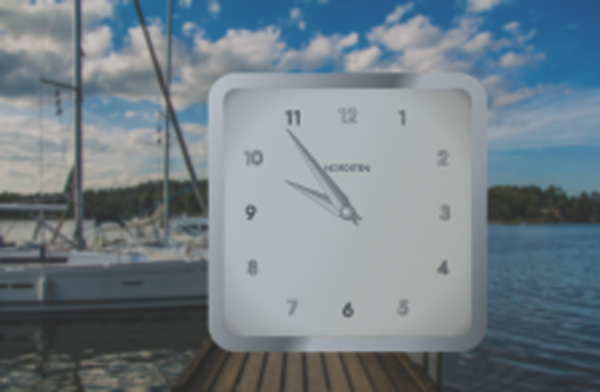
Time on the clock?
9:54
